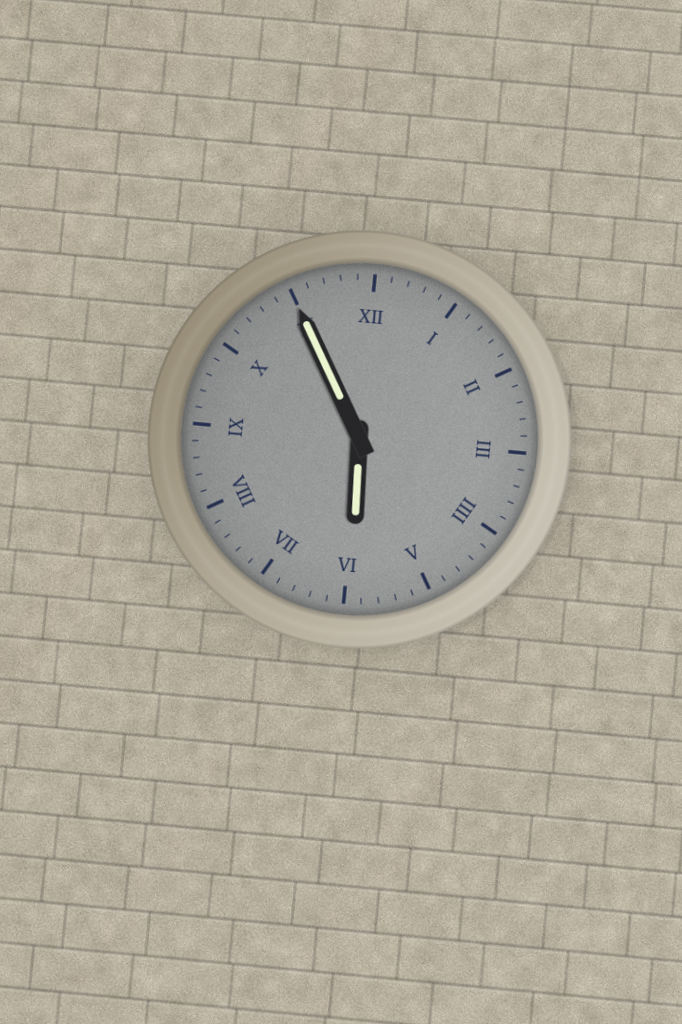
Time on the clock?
5:55
